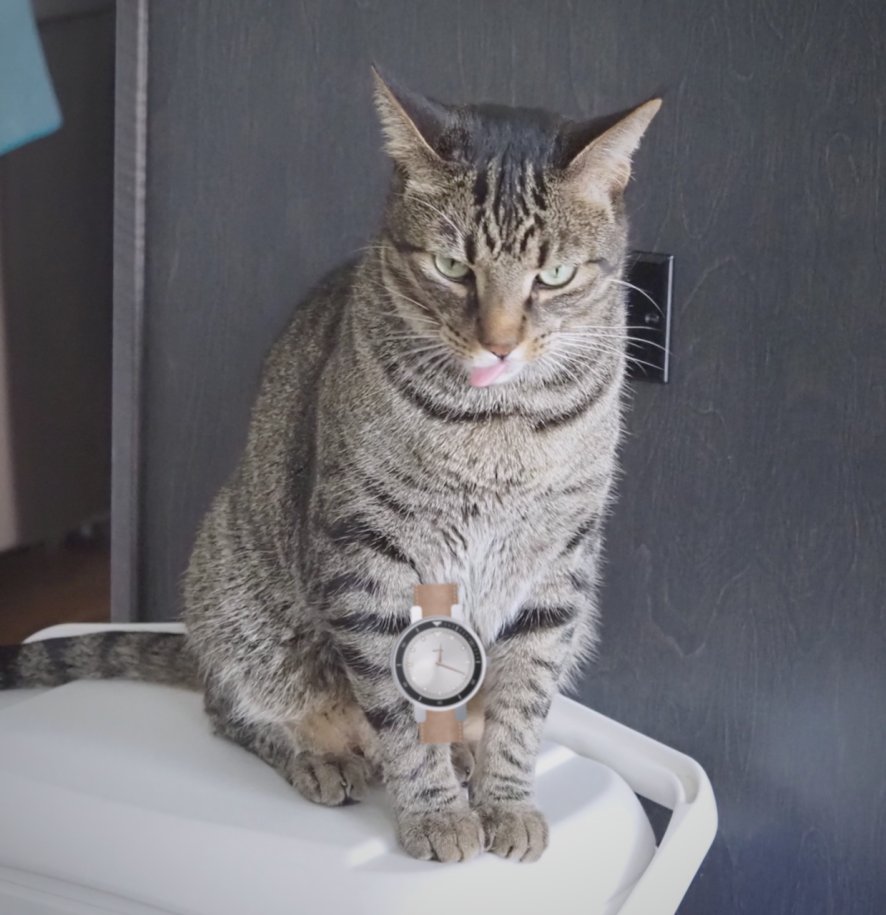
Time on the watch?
12:19
